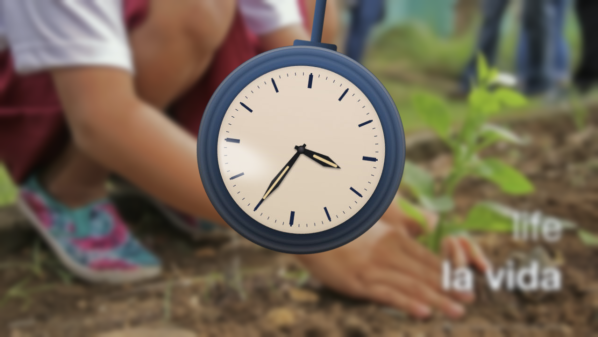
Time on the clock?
3:35
